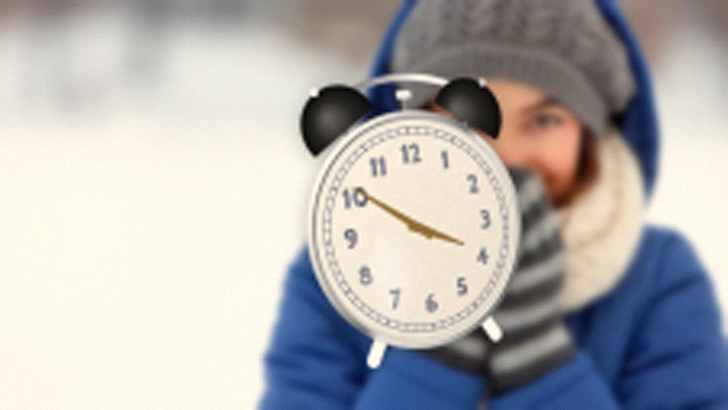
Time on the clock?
3:51
